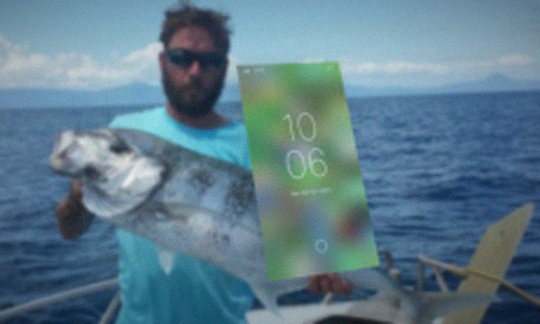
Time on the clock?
10:06
